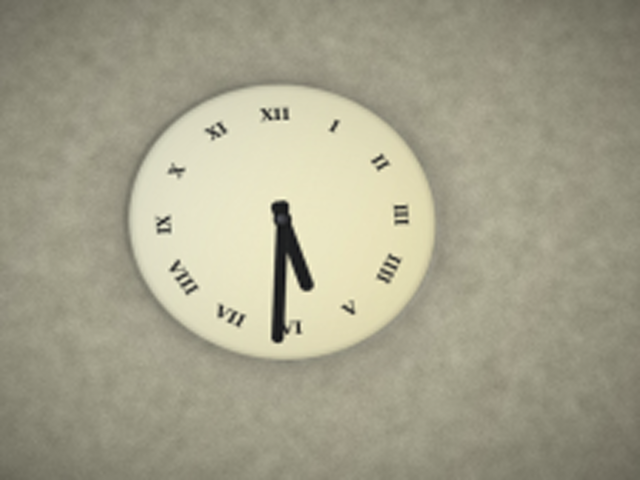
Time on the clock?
5:31
